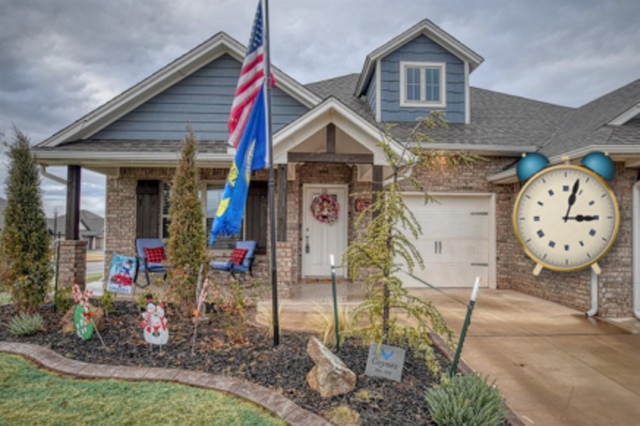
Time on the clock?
3:03
